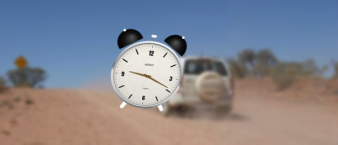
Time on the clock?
9:19
